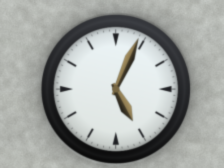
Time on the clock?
5:04
